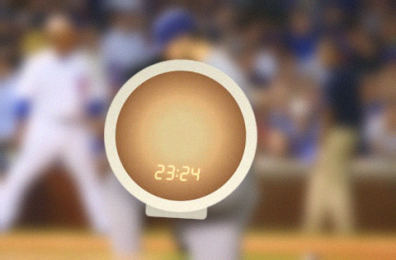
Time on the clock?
23:24
